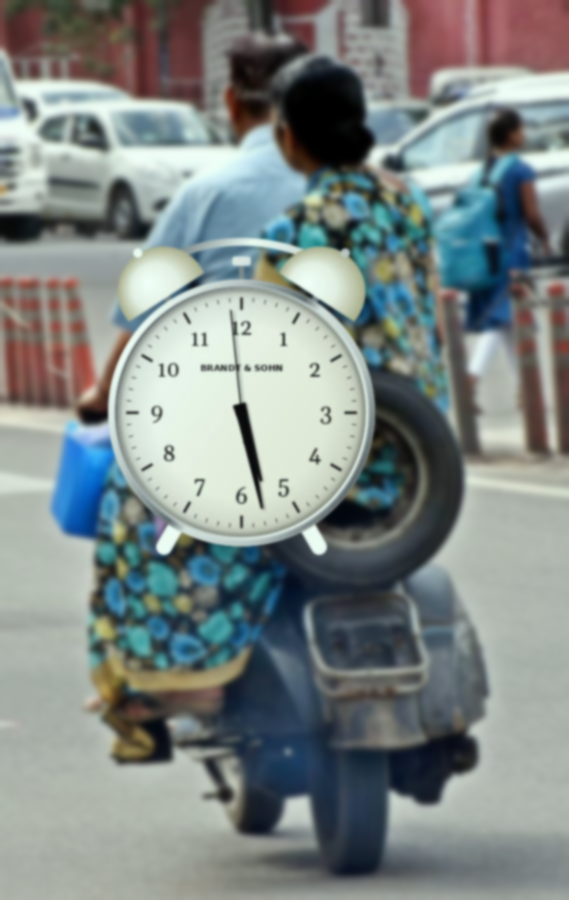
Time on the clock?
5:27:59
